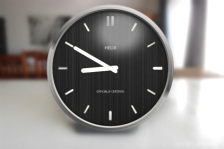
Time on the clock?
8:50
